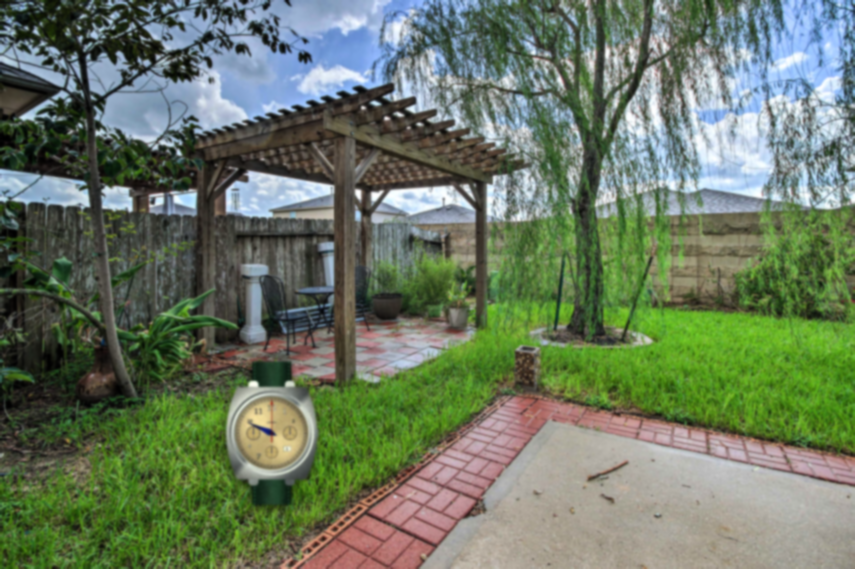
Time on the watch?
9:49
